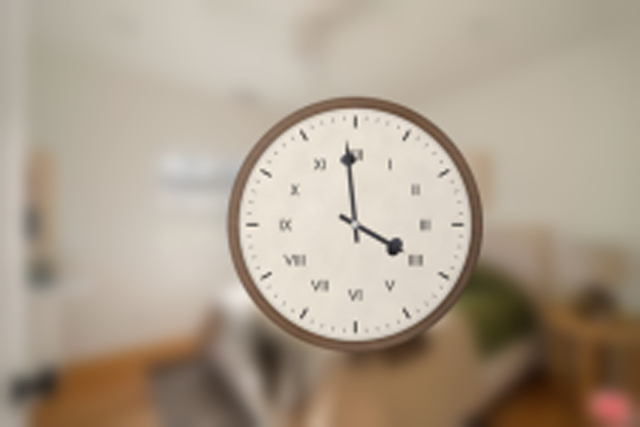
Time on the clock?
3:59
